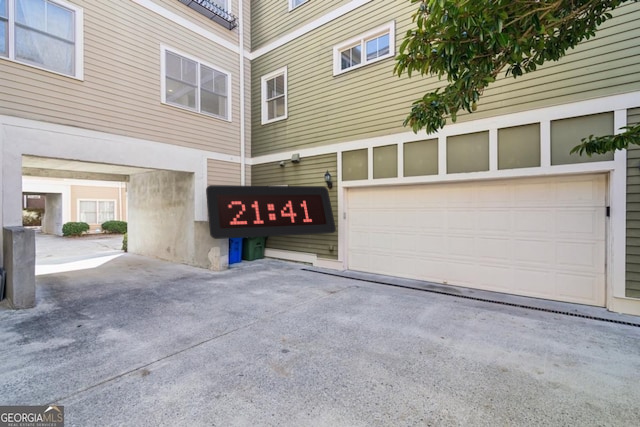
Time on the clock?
21:41
